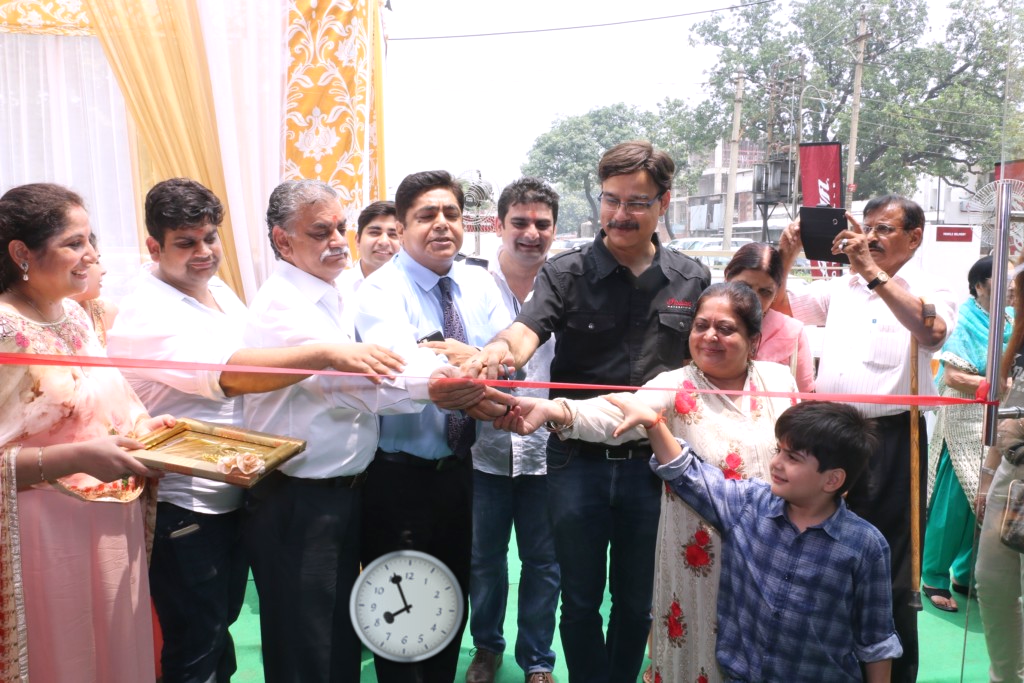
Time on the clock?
7:56
